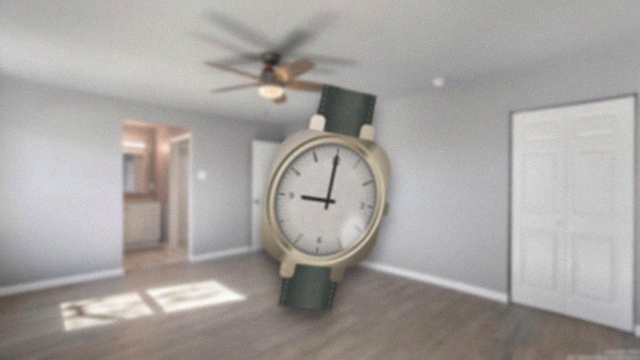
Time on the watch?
9:00
